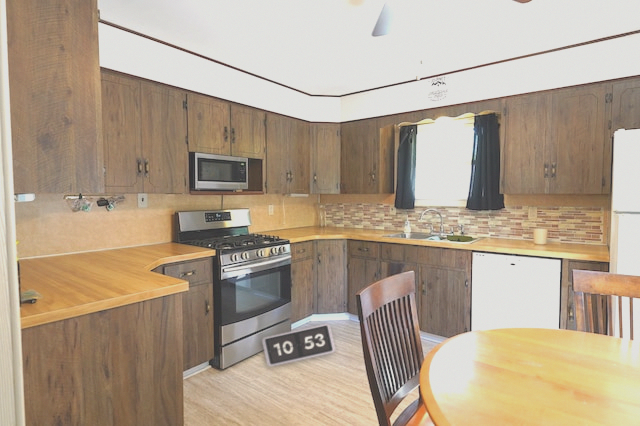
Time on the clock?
10:53
